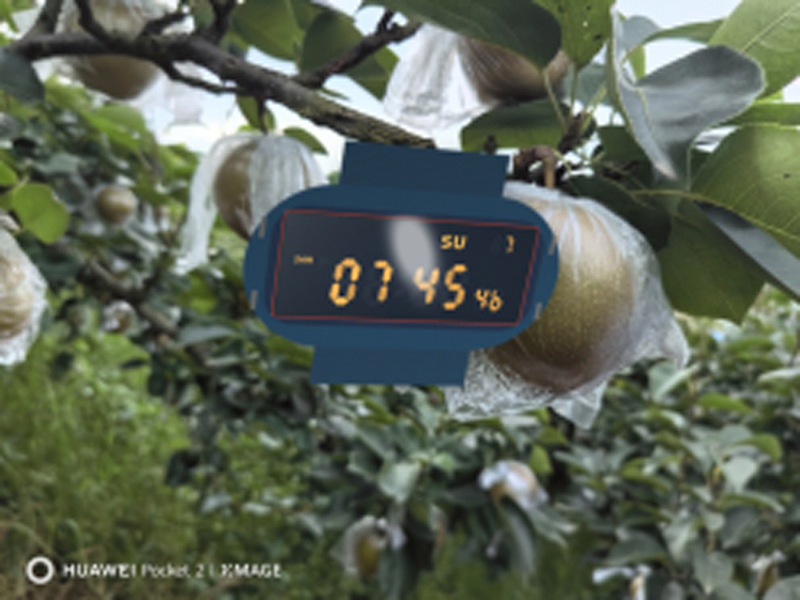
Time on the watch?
7:45:46
